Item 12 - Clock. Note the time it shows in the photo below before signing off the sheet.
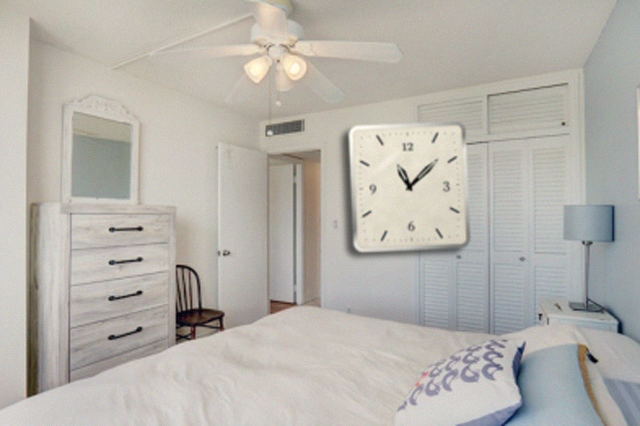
11:08
